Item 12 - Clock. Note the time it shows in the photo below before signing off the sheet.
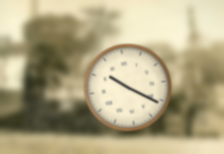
10:21
